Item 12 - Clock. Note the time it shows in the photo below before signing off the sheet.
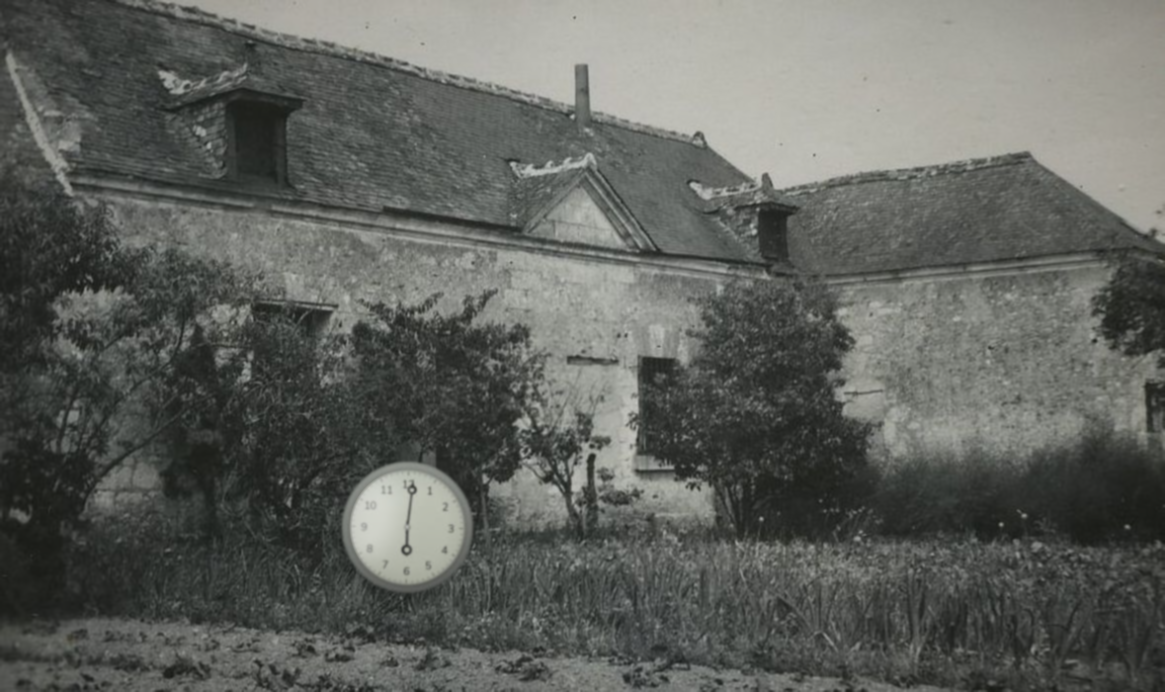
6:01
